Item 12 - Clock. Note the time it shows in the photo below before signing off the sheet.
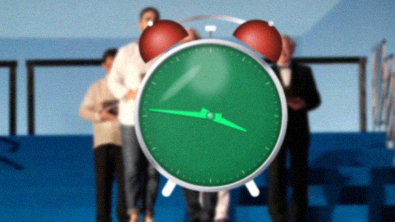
3:46
